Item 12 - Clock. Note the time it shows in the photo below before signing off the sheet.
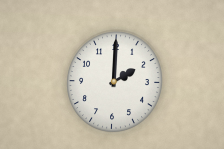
2:00
